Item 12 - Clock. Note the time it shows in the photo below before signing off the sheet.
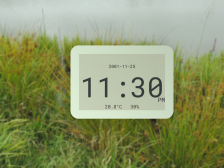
11:30
